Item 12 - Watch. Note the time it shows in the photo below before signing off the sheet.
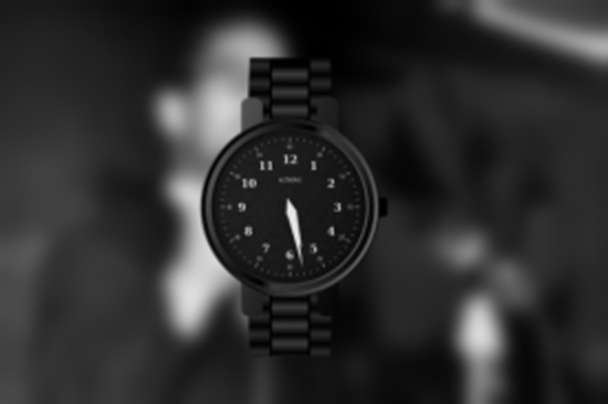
5:28
